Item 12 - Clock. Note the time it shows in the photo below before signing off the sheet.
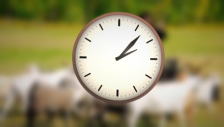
2:07
